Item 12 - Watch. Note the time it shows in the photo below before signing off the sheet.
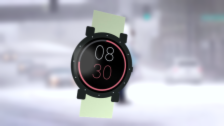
8:30
